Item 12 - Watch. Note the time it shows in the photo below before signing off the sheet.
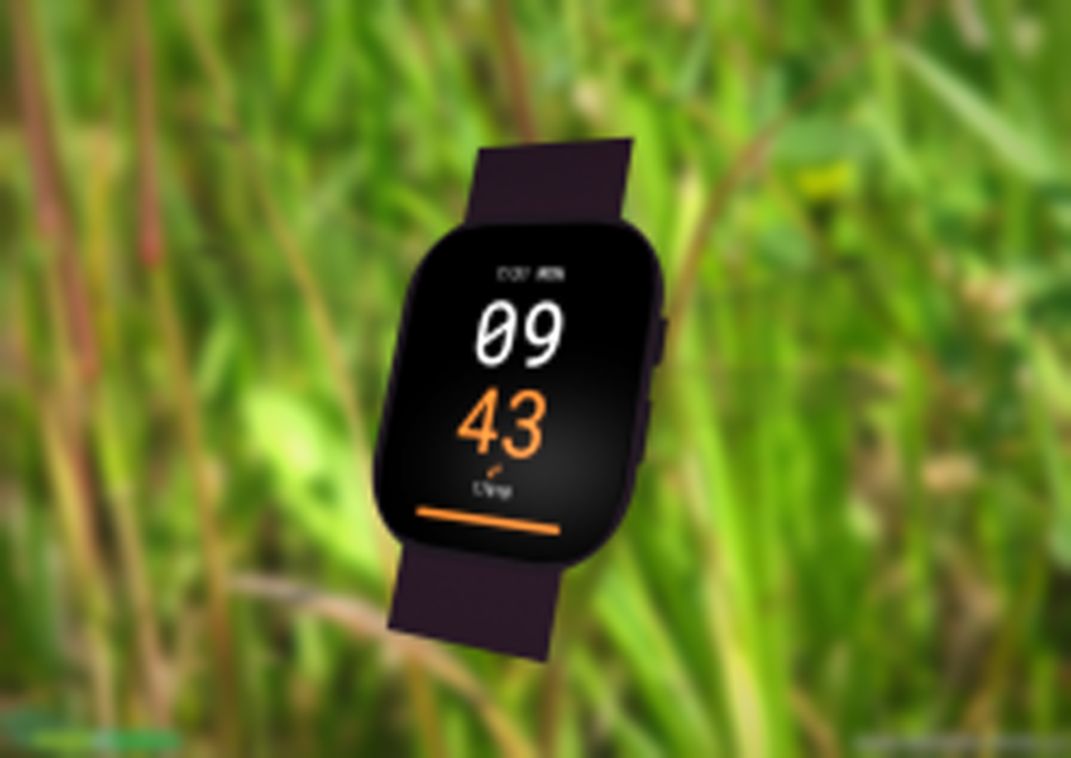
9:43
